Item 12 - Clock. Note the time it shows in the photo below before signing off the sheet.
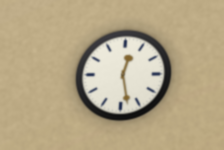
12:28
